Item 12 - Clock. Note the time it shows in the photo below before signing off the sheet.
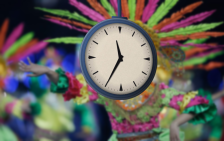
11:35
